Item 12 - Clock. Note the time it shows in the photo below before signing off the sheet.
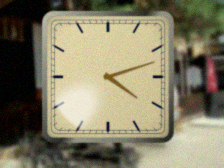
4:12
